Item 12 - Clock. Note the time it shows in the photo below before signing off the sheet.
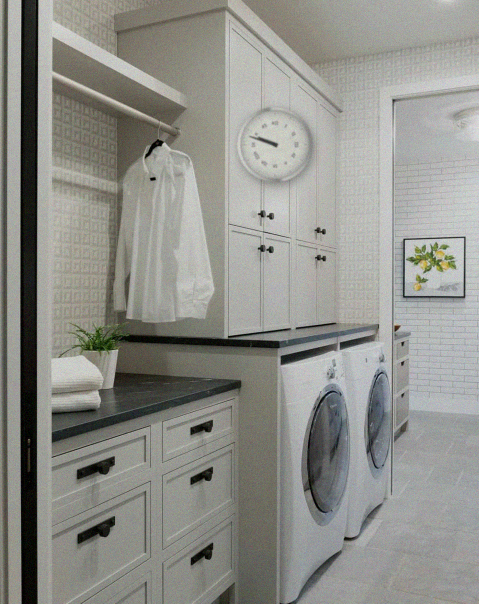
9:48
